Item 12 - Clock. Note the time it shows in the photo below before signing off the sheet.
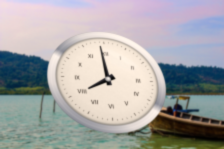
7:59
